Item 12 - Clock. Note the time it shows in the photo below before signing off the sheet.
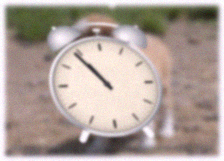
10:54
